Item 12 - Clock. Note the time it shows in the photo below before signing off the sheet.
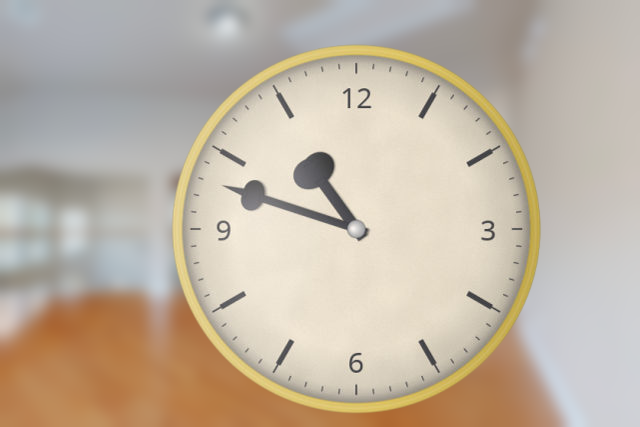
10:48
